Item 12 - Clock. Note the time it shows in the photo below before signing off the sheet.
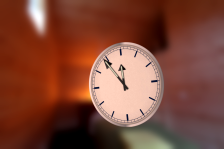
11:54
